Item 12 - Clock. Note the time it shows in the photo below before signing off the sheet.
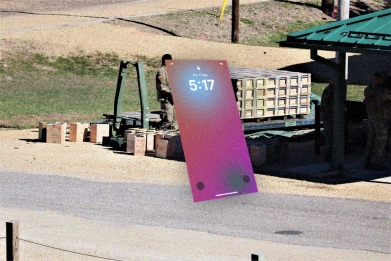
5:17
